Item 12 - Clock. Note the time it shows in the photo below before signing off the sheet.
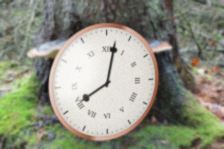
8:02
